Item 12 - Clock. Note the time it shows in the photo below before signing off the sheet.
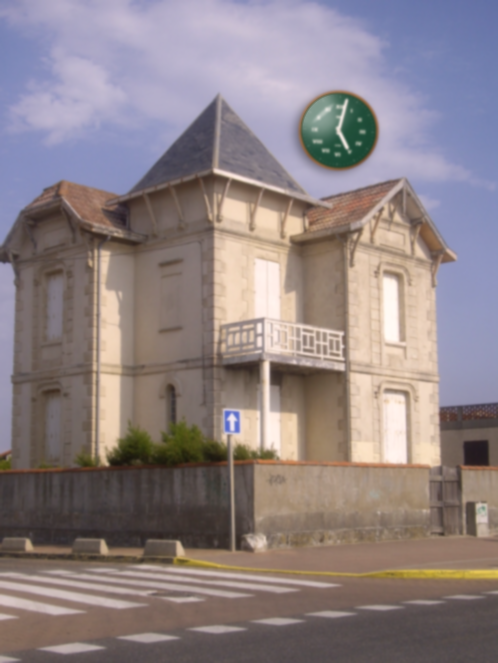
5:02
